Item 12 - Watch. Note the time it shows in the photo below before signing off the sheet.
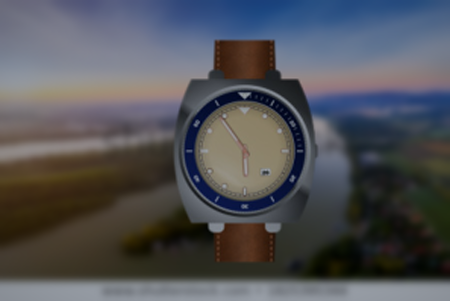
5:54
